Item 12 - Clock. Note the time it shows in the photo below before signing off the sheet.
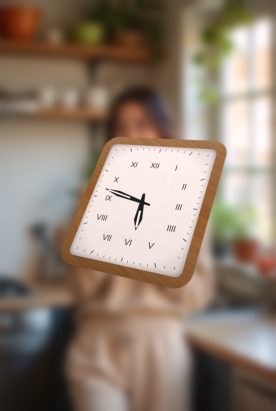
5:47
